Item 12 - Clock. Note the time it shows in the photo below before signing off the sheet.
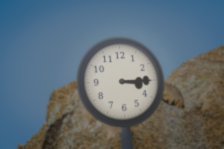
3:15
